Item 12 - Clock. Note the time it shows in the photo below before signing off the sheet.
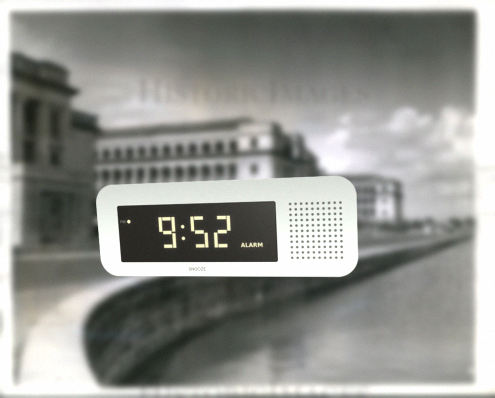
9:52
